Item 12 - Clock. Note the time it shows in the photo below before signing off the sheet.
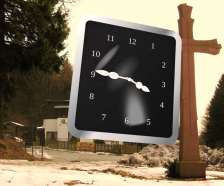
3:46
